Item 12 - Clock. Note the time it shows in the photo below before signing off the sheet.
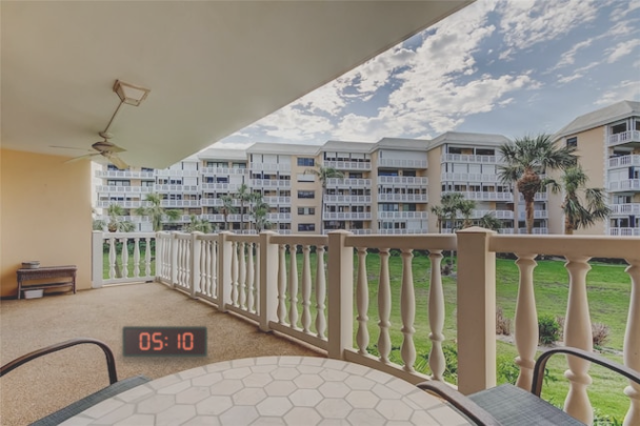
5:10
